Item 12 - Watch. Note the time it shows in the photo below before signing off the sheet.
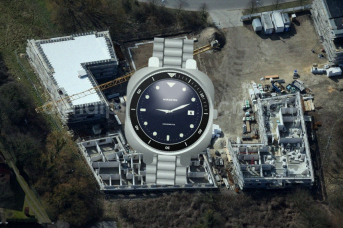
9:11
